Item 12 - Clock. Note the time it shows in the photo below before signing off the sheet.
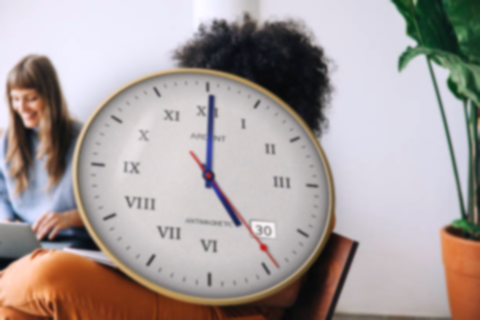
5:00:24
